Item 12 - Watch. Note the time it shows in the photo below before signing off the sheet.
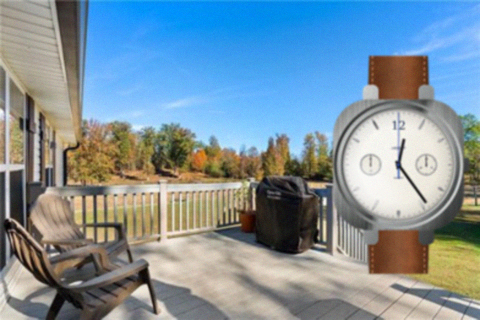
12:24
